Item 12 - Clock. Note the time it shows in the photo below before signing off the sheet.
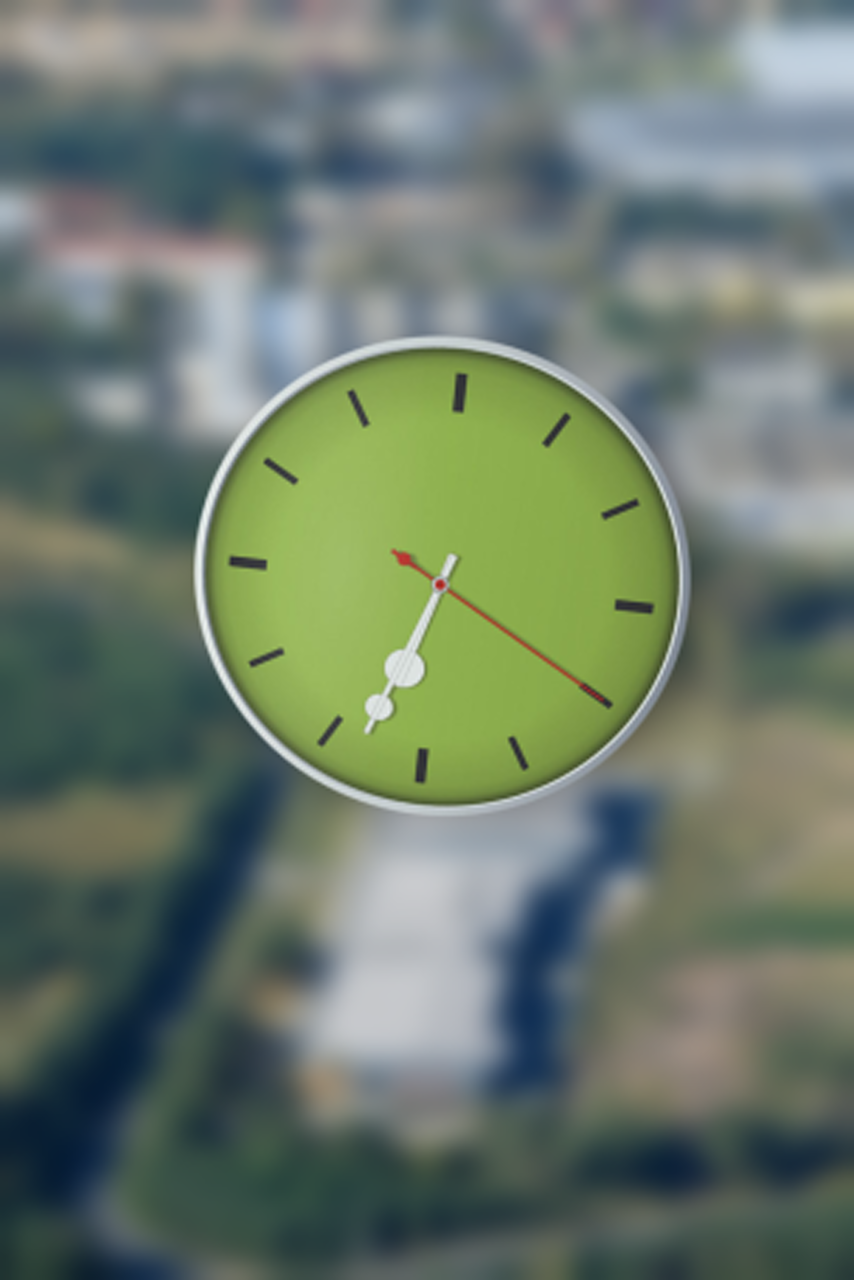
6:33:20
